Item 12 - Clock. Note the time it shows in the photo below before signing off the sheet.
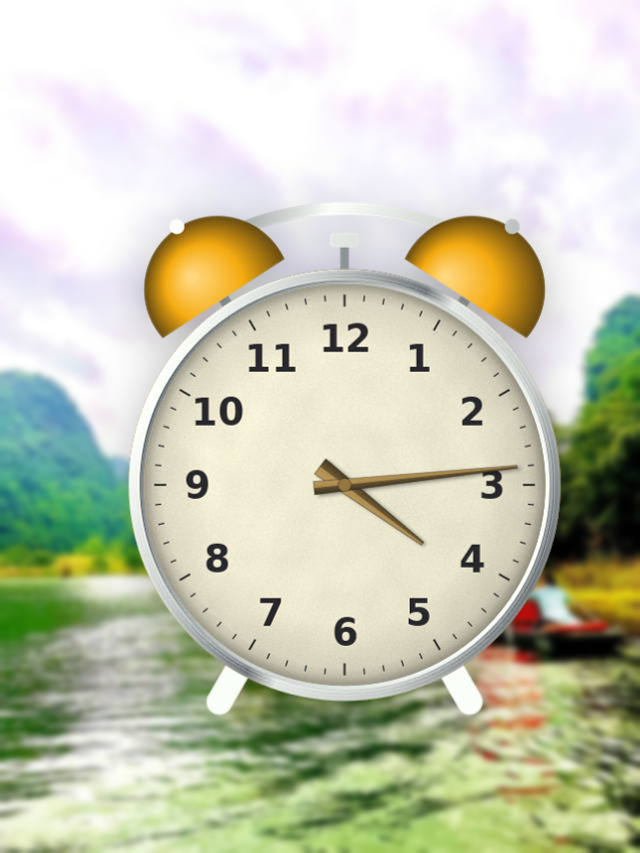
4:14
